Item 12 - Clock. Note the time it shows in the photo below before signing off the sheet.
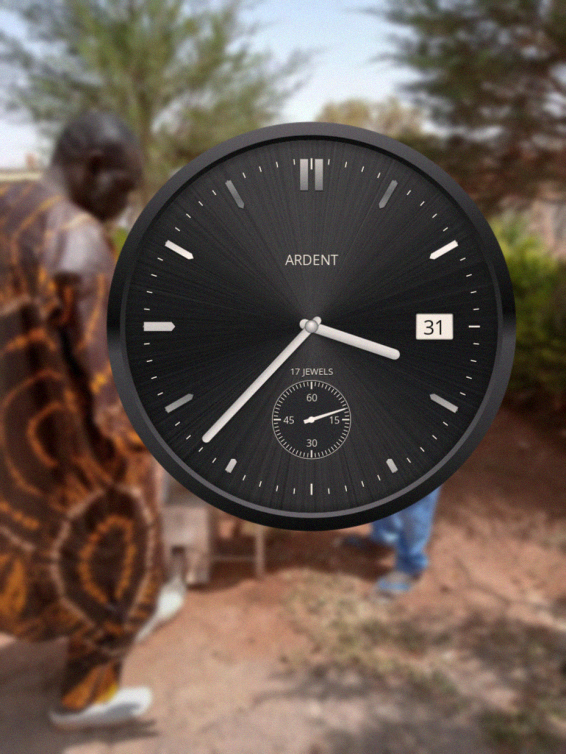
3:37:12
